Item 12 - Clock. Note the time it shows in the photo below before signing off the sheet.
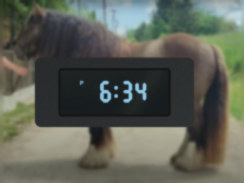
6:34
